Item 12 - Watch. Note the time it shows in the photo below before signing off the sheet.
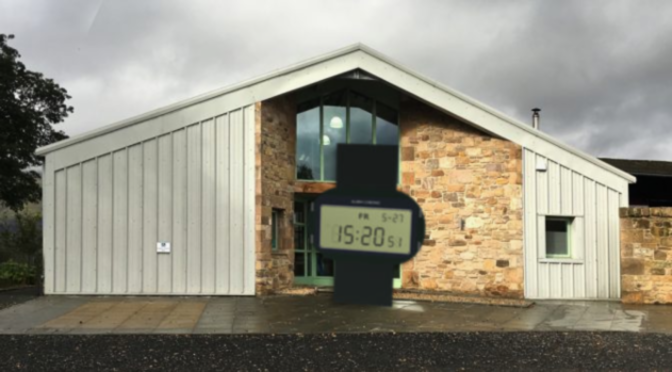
15:20
